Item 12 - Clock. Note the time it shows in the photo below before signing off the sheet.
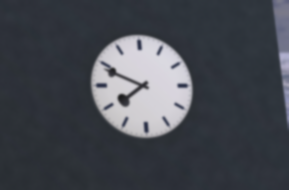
7:49
